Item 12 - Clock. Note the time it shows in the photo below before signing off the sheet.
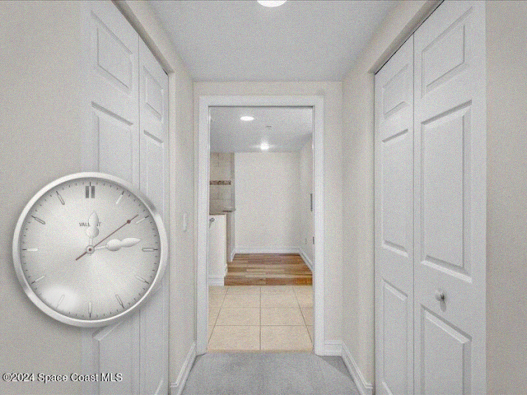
12:13:09
